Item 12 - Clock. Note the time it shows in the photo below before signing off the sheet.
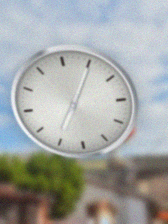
7:05
